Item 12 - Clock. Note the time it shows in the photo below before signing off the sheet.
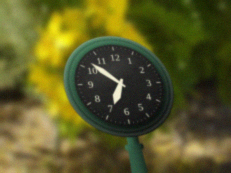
6:52
